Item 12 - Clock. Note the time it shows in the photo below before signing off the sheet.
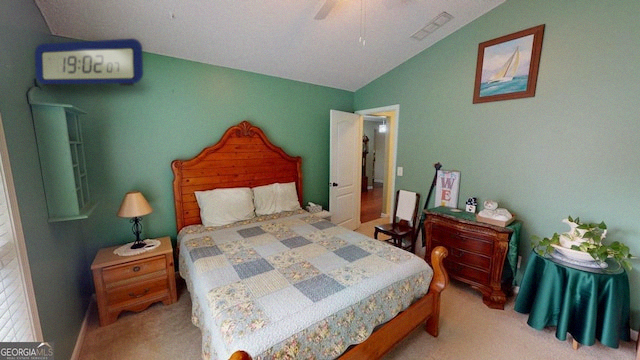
19:02:07
